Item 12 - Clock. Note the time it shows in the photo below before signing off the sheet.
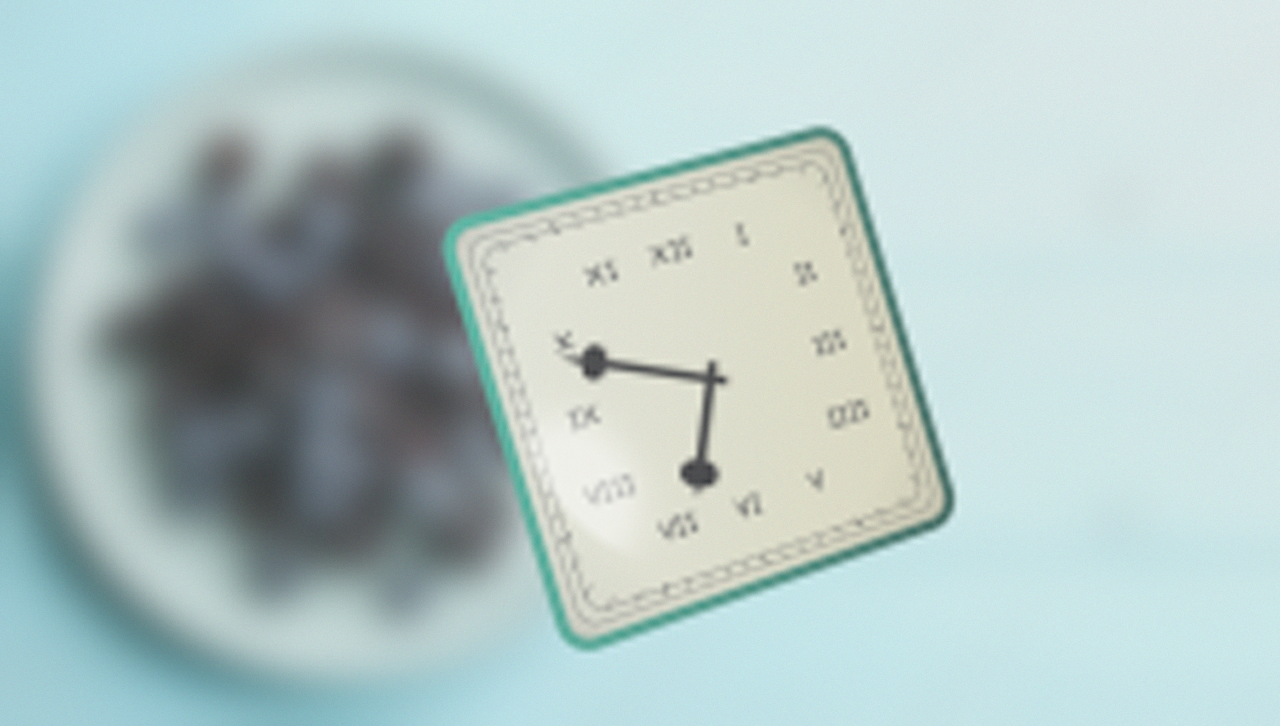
6:49
